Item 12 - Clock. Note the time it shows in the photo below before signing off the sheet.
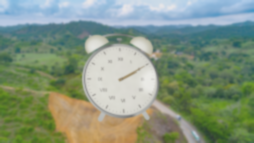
2:10
